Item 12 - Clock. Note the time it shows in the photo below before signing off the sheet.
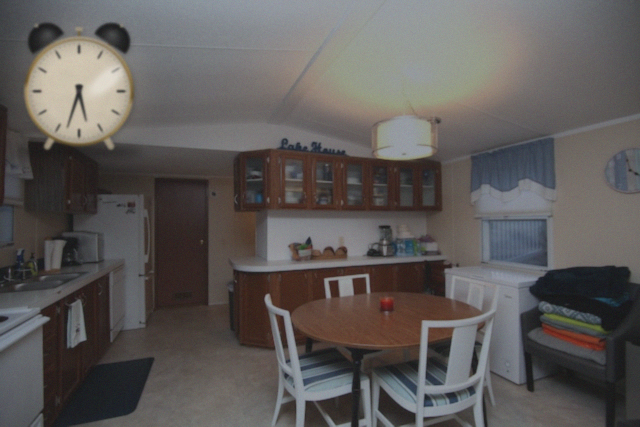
5:33
